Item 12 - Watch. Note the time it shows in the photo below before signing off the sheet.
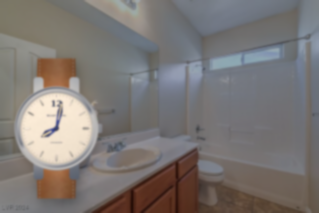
8:02
